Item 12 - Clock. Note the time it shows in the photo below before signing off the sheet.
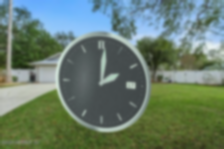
2:01
